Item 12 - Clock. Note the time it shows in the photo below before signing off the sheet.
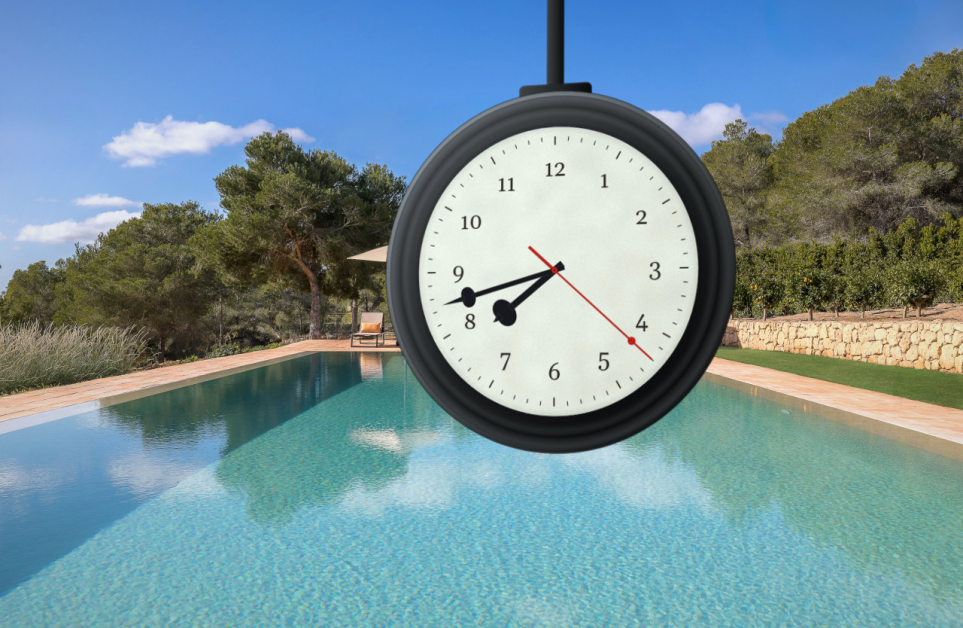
7:42:22
